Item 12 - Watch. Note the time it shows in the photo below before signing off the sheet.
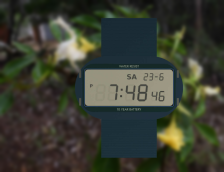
7:48:46
